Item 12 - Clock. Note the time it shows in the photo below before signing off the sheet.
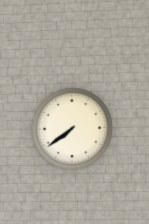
7:39
